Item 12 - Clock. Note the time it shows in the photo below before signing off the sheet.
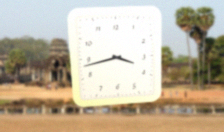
3:43
